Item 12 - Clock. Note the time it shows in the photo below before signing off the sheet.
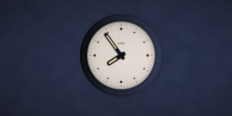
7:54
